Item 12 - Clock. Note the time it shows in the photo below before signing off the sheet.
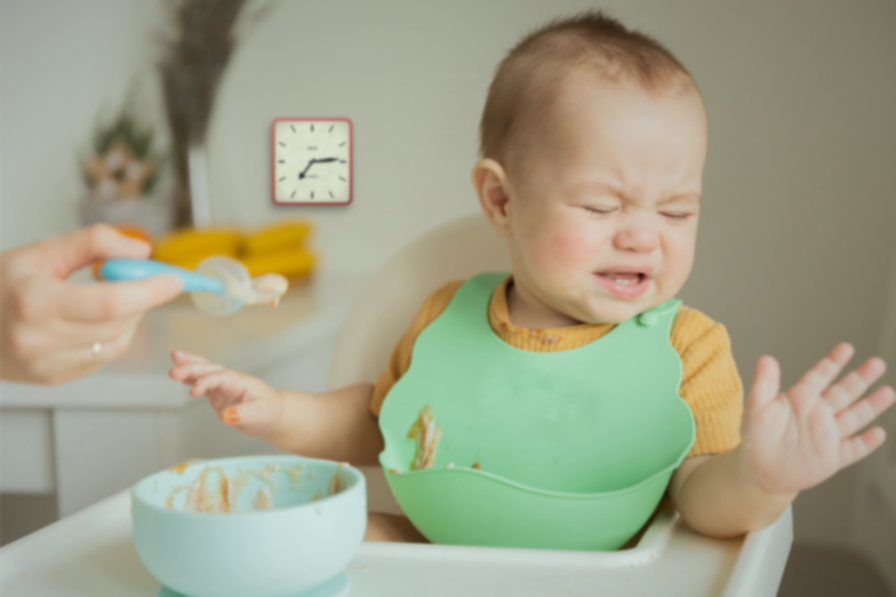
7:14
